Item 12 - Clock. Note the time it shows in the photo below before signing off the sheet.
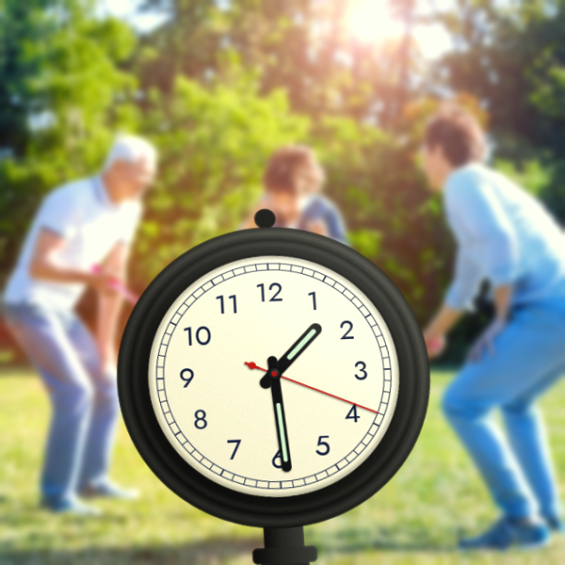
1:29:19
